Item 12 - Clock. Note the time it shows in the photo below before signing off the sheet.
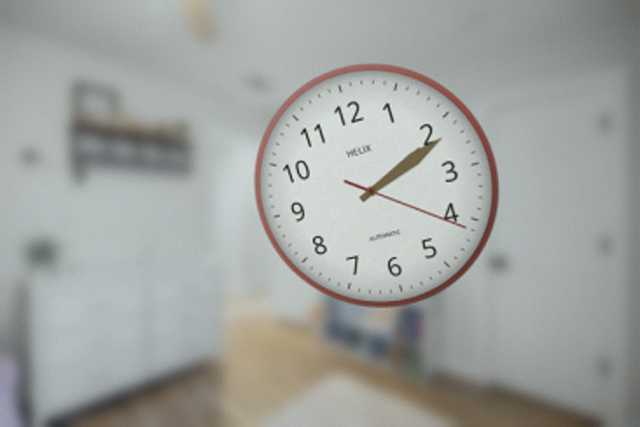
2:11:21
